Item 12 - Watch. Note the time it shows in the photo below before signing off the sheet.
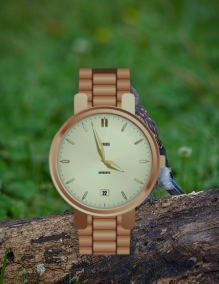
3:57
